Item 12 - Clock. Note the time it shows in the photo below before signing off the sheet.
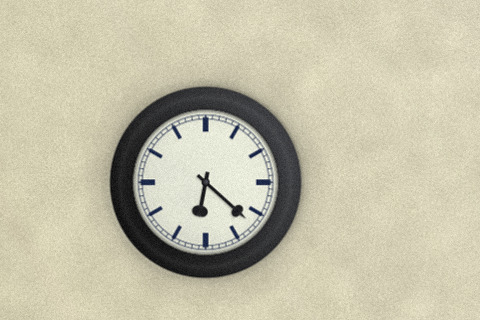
6:22
